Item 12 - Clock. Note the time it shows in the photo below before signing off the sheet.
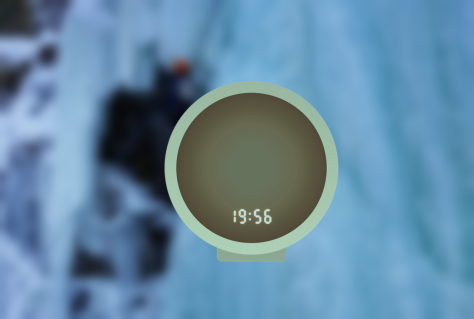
19:56
